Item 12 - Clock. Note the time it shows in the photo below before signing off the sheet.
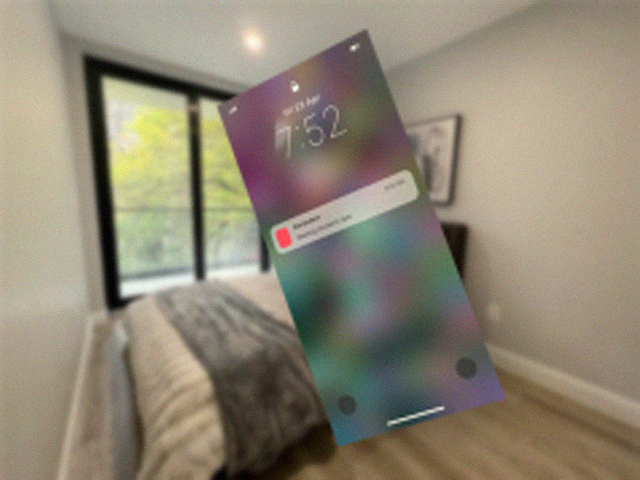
7:52
